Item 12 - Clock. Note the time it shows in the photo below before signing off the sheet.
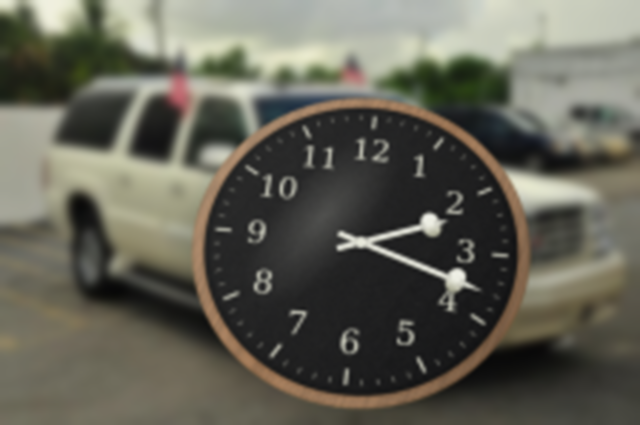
2:18
